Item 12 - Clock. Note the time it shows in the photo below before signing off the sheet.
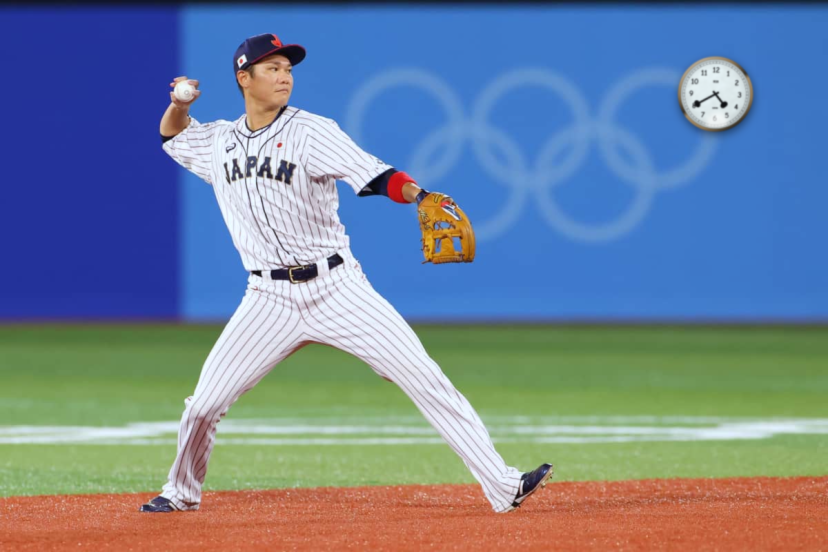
4:40
